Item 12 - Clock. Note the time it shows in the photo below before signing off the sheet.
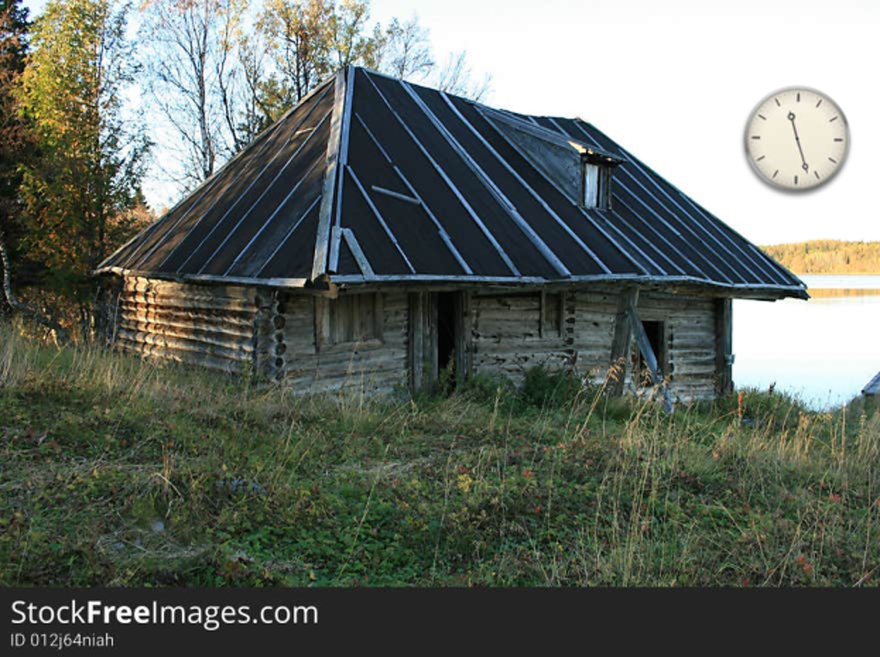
11:27
